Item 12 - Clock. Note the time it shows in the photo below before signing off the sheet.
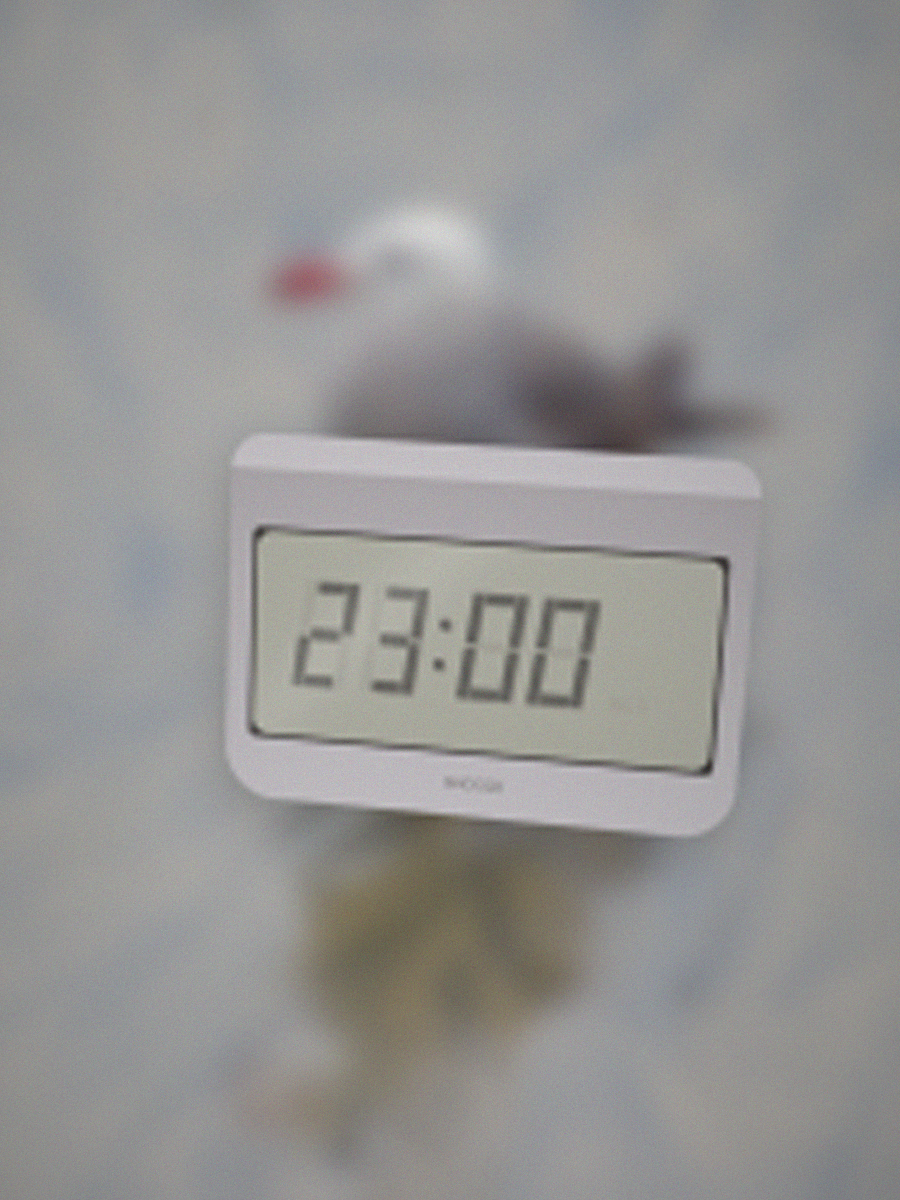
23:00
